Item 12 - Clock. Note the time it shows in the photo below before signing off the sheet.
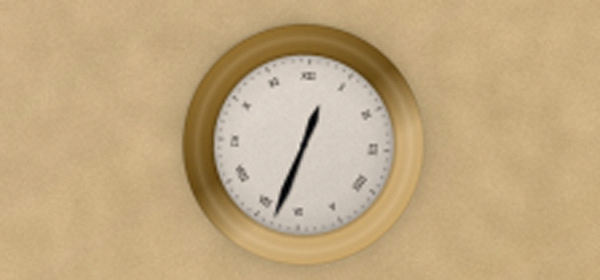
12:33
